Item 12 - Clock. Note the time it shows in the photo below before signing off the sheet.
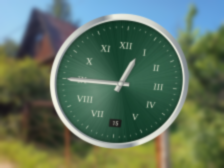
12:45
